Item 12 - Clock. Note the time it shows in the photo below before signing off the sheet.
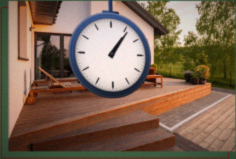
1:06
